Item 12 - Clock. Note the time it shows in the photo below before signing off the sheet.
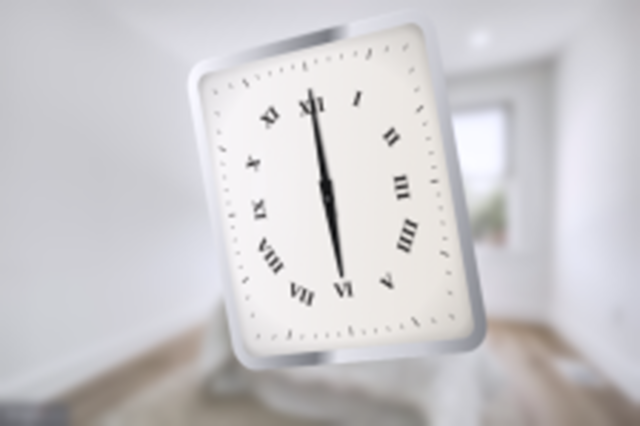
6:00
